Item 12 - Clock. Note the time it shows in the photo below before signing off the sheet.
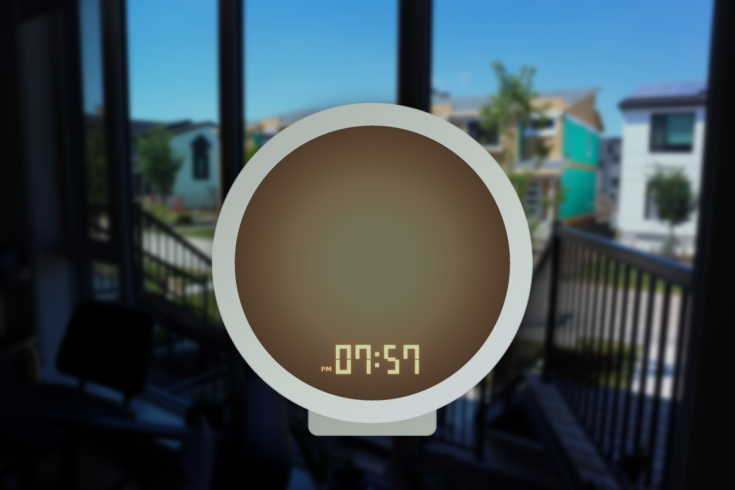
7:57
